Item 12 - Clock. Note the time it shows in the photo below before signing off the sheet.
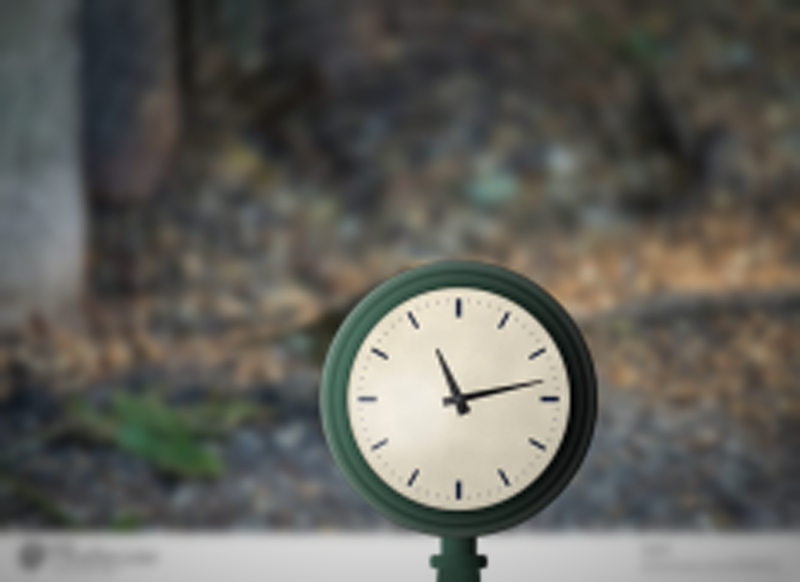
11:13
